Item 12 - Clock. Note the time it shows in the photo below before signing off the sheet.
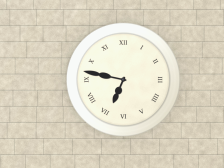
6:47
